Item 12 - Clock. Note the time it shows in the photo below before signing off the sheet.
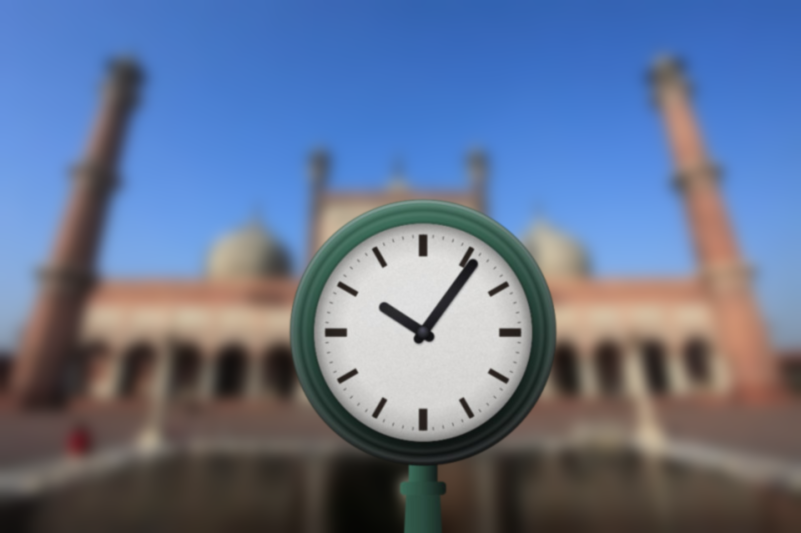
10:06
